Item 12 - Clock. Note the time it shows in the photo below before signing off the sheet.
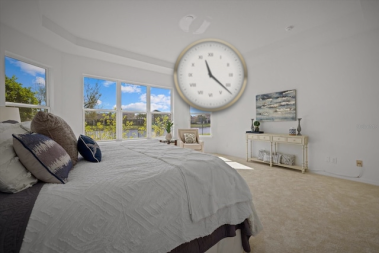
11:22
